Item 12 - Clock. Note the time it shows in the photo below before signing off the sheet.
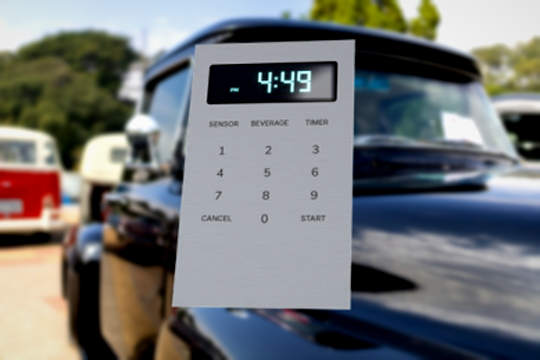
4:49
